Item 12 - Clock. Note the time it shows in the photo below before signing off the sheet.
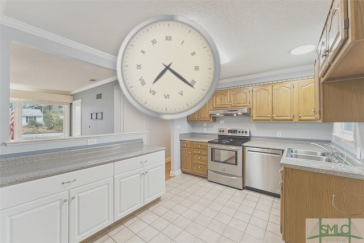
7:21
